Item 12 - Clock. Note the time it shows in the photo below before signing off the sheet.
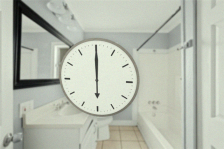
6:00
